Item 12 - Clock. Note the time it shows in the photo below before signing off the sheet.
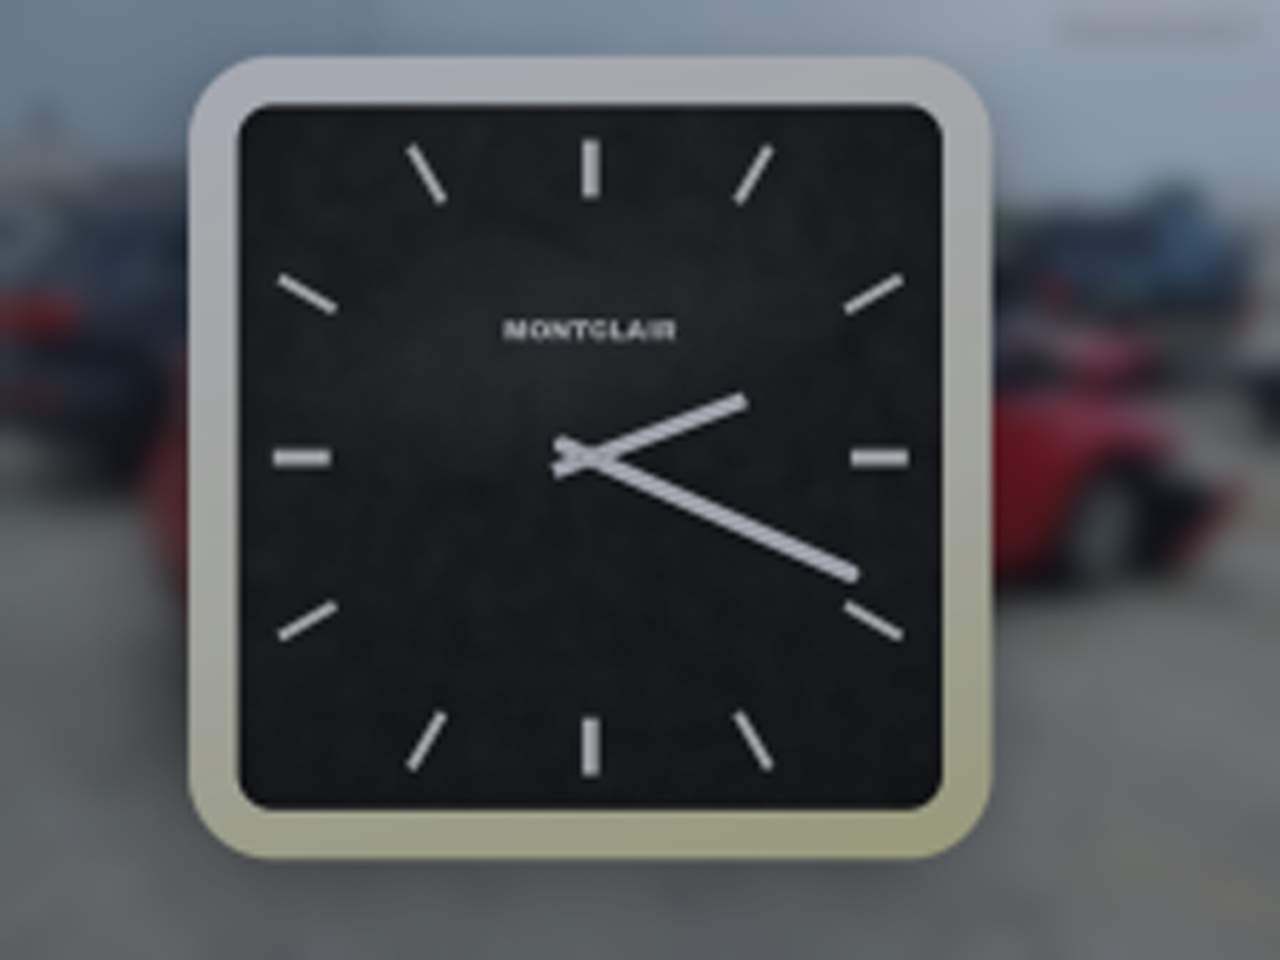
2:19
